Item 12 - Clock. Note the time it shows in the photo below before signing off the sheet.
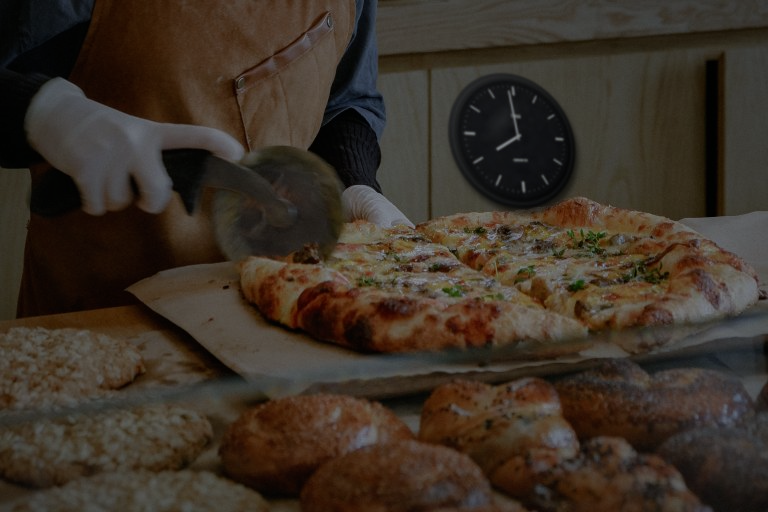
7:59
